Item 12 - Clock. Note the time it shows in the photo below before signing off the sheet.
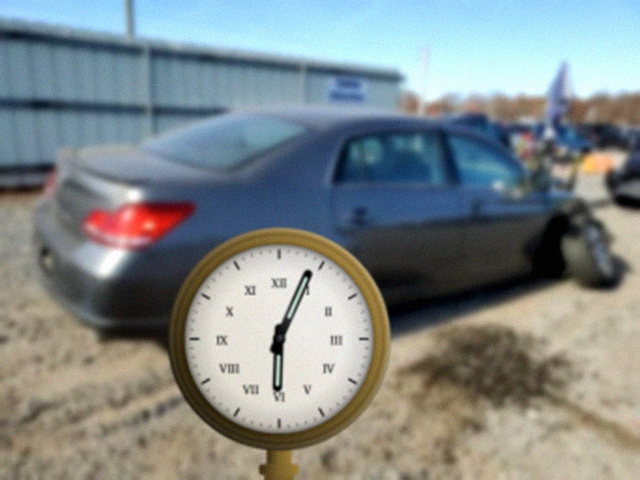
6:04
